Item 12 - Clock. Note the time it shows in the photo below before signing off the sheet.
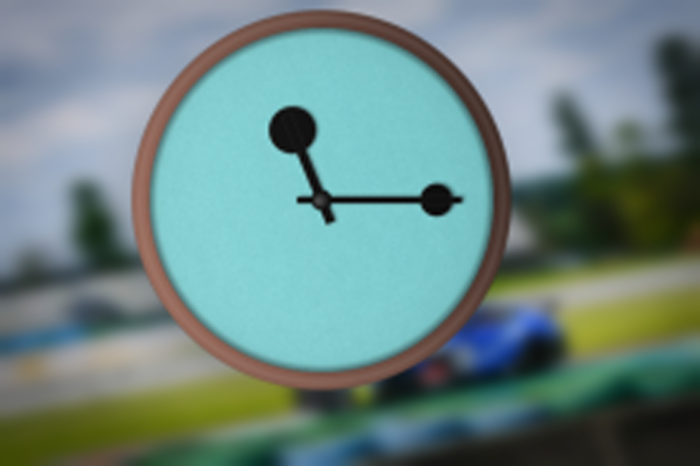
11:15
